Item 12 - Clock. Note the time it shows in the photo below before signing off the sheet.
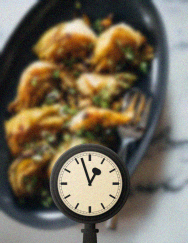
12:57
